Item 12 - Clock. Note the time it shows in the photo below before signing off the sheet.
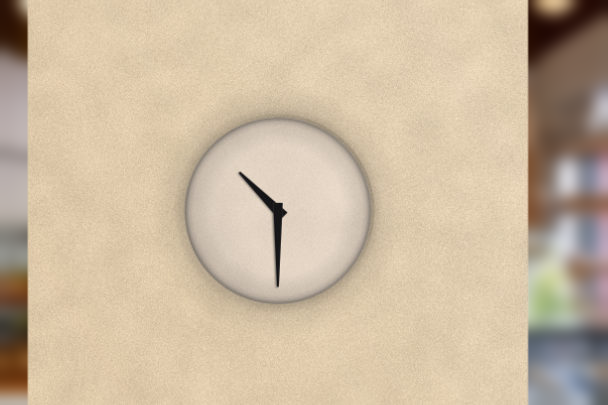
10:30
